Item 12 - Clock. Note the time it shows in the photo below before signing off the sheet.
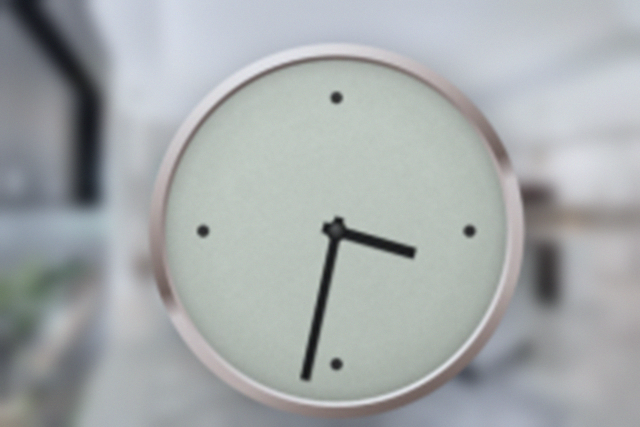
3:32
